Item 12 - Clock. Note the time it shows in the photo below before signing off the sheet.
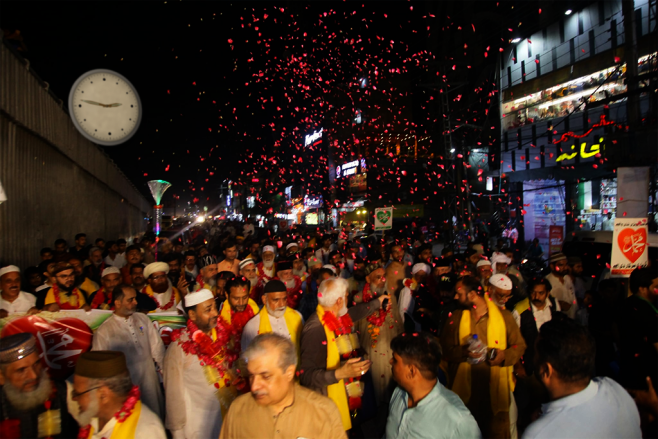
2:47
